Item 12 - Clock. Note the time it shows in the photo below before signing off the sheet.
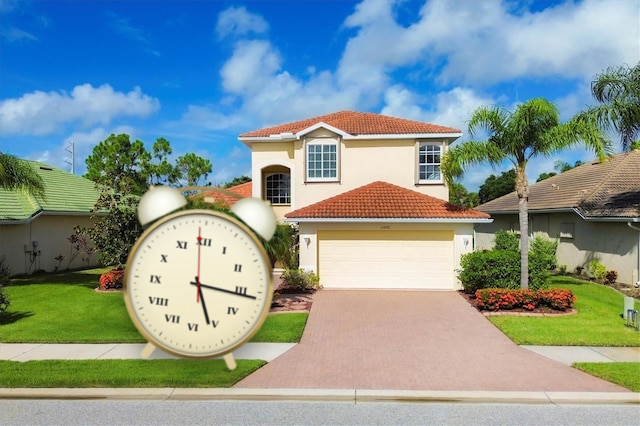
5:15:59
